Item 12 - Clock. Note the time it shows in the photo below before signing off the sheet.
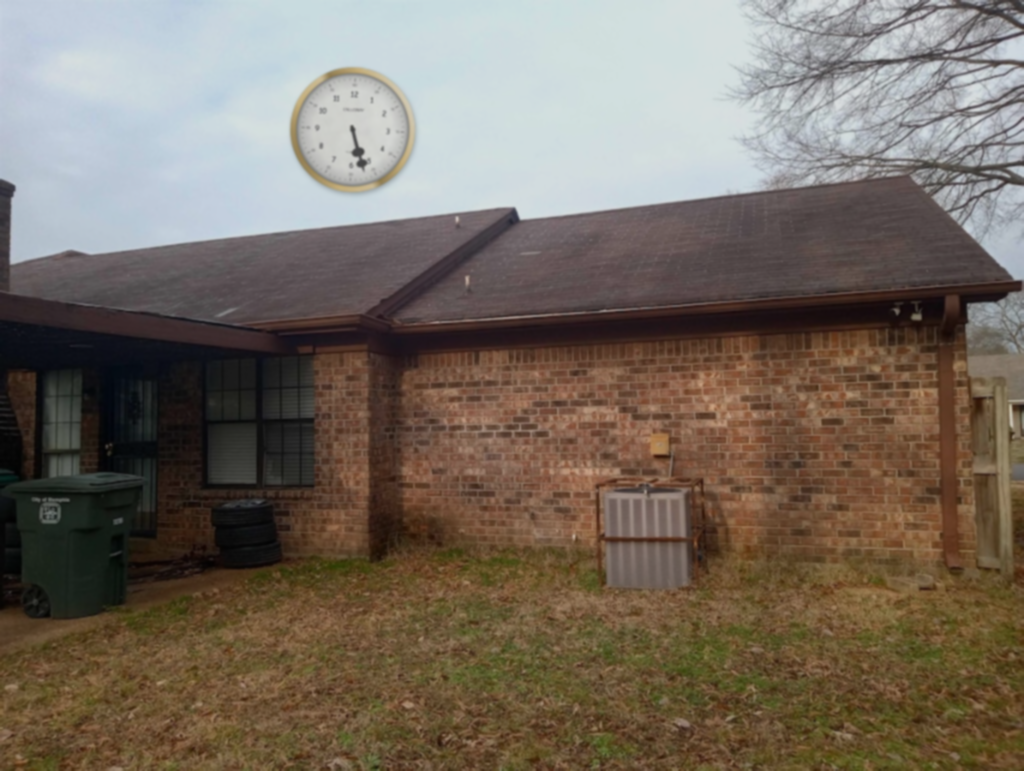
5:27
